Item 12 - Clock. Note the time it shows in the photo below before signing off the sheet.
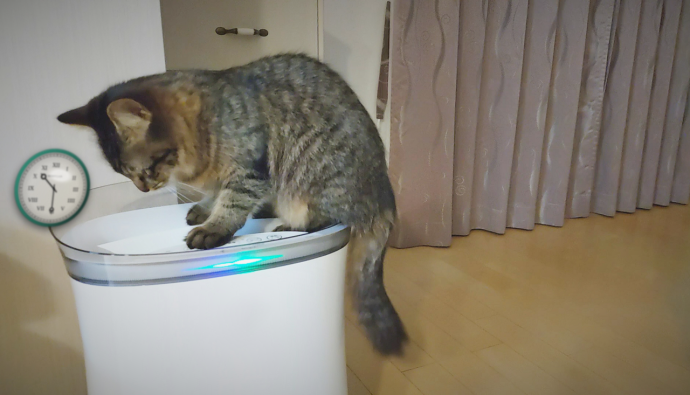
10:30
